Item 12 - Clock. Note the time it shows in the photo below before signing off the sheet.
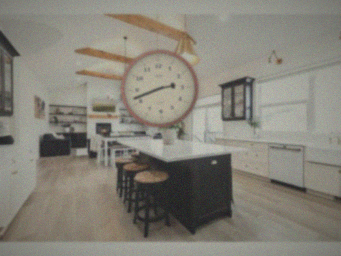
2:42
